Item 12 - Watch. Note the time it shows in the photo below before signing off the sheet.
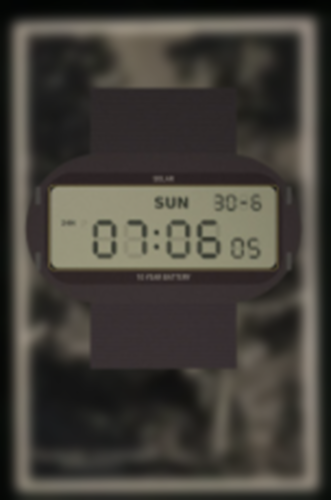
7:06:05
